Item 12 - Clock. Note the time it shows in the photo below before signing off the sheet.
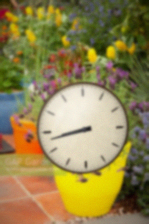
8:43
